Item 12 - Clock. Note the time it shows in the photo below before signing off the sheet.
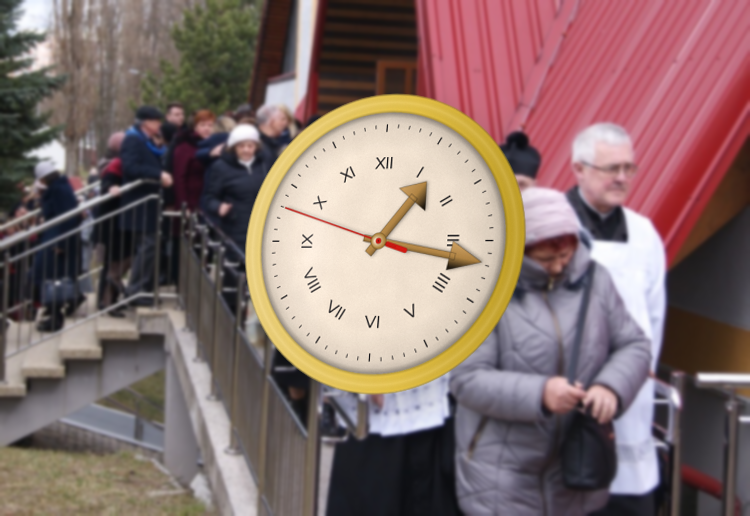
1:16:48
